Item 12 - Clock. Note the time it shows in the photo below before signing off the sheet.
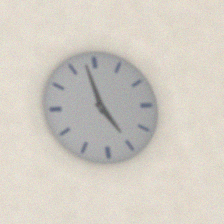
4:58
